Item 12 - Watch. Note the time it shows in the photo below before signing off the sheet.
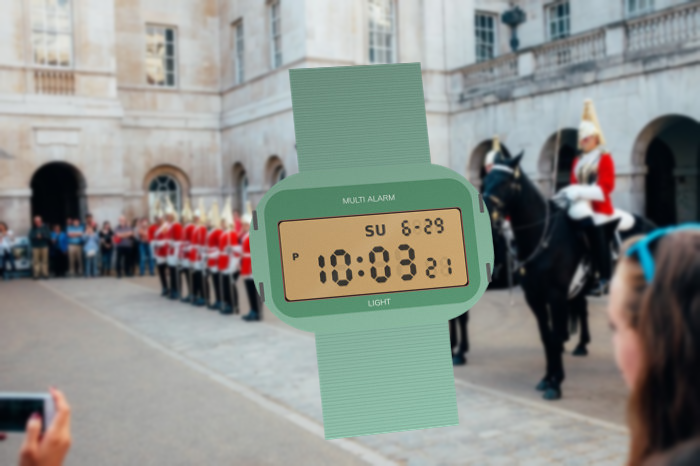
10:03:21
